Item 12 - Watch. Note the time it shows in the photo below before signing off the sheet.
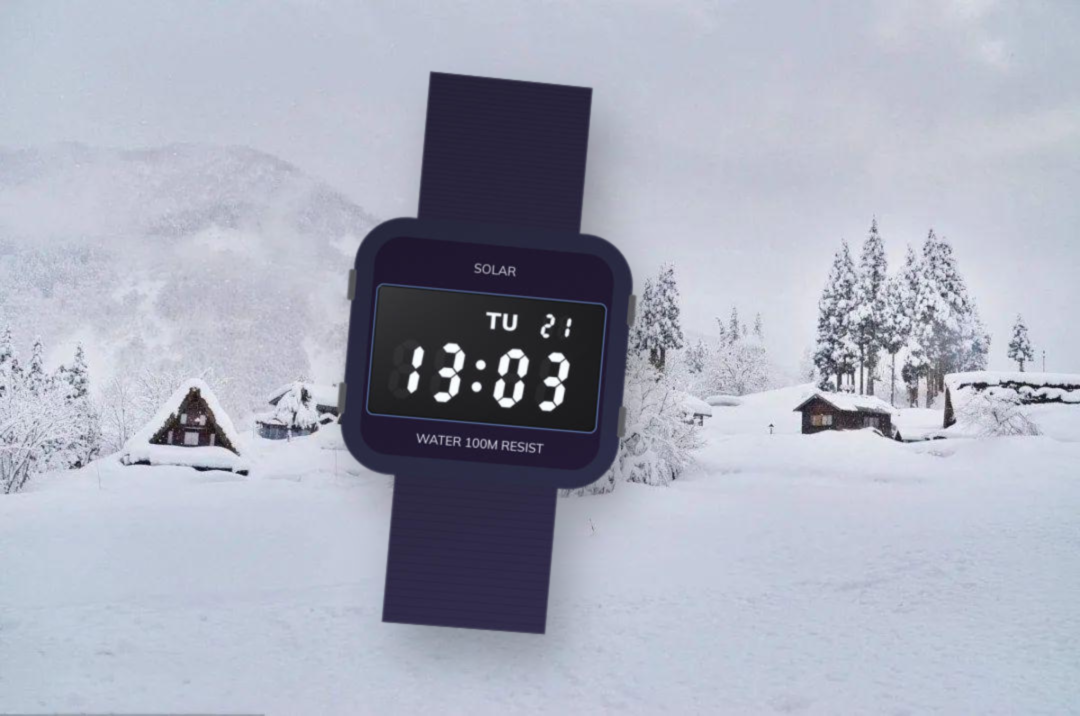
13:03
